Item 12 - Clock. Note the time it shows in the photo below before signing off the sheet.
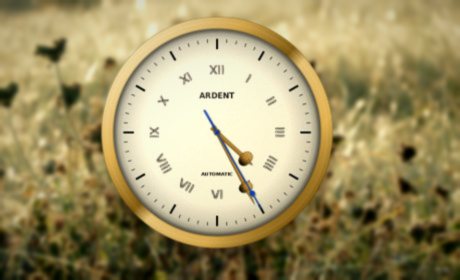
4:25:25
